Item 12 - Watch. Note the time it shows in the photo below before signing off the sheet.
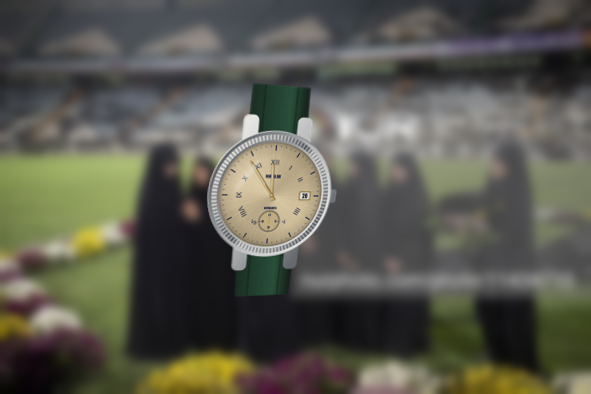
11:54
